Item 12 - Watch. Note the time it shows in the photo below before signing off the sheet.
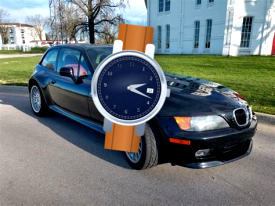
2:18
